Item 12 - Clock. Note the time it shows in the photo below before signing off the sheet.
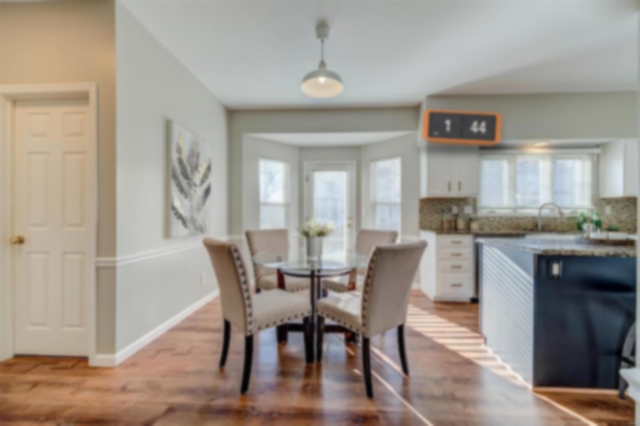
1:44
